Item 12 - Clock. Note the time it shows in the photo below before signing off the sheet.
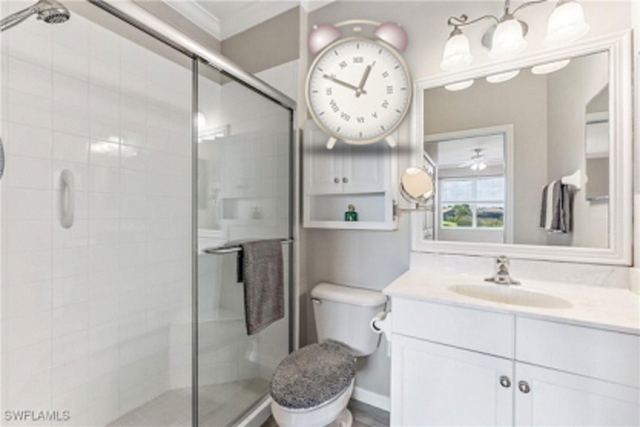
12:49
